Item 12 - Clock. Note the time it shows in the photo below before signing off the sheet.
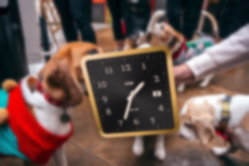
1:34
